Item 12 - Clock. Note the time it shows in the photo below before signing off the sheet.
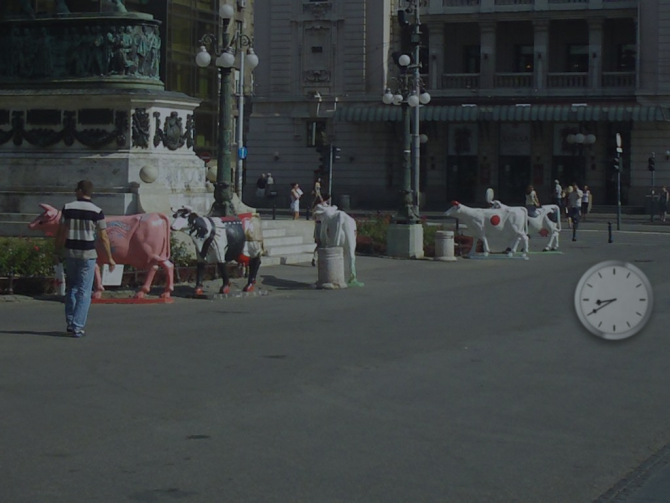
8:40
